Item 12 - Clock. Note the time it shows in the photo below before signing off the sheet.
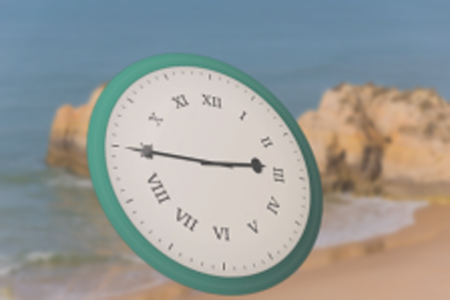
2:45
